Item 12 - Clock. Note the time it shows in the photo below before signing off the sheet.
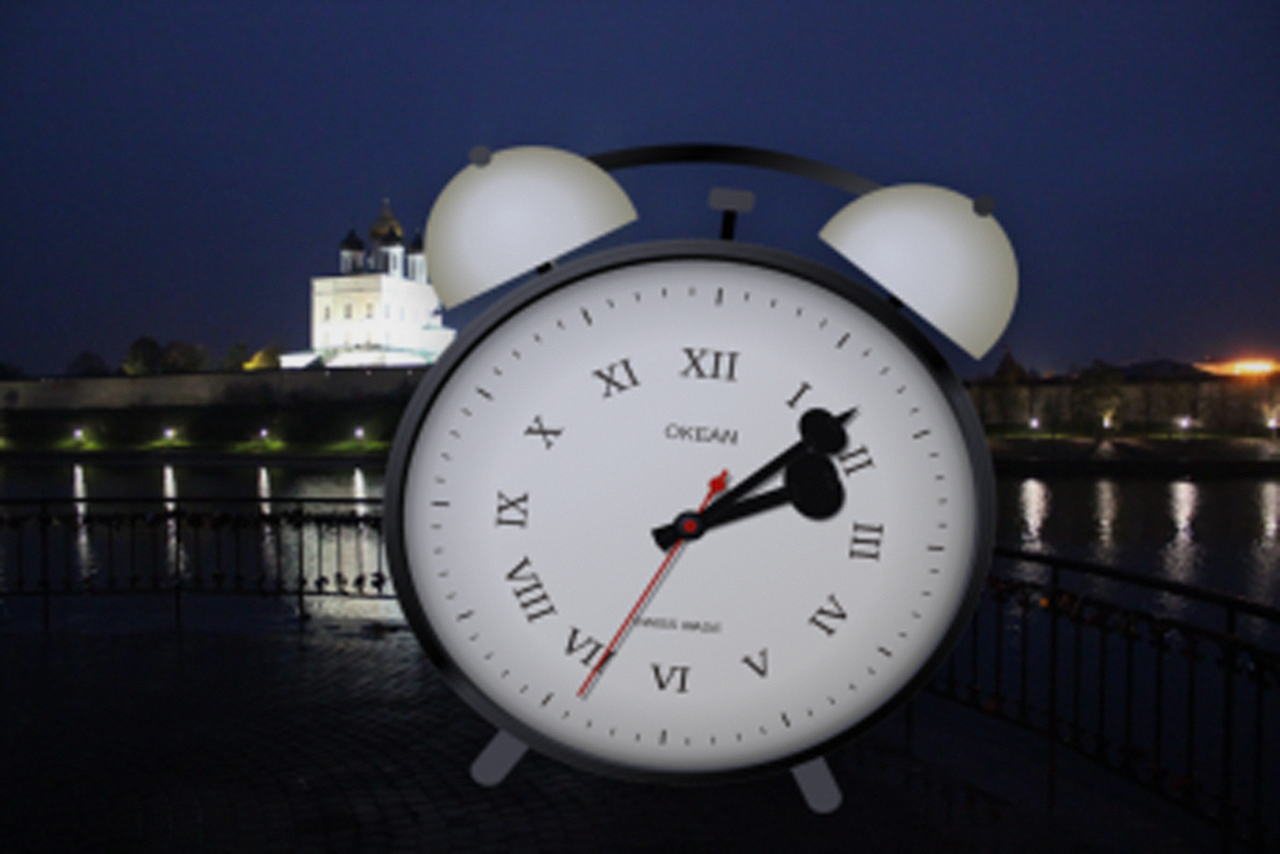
2:07:34
